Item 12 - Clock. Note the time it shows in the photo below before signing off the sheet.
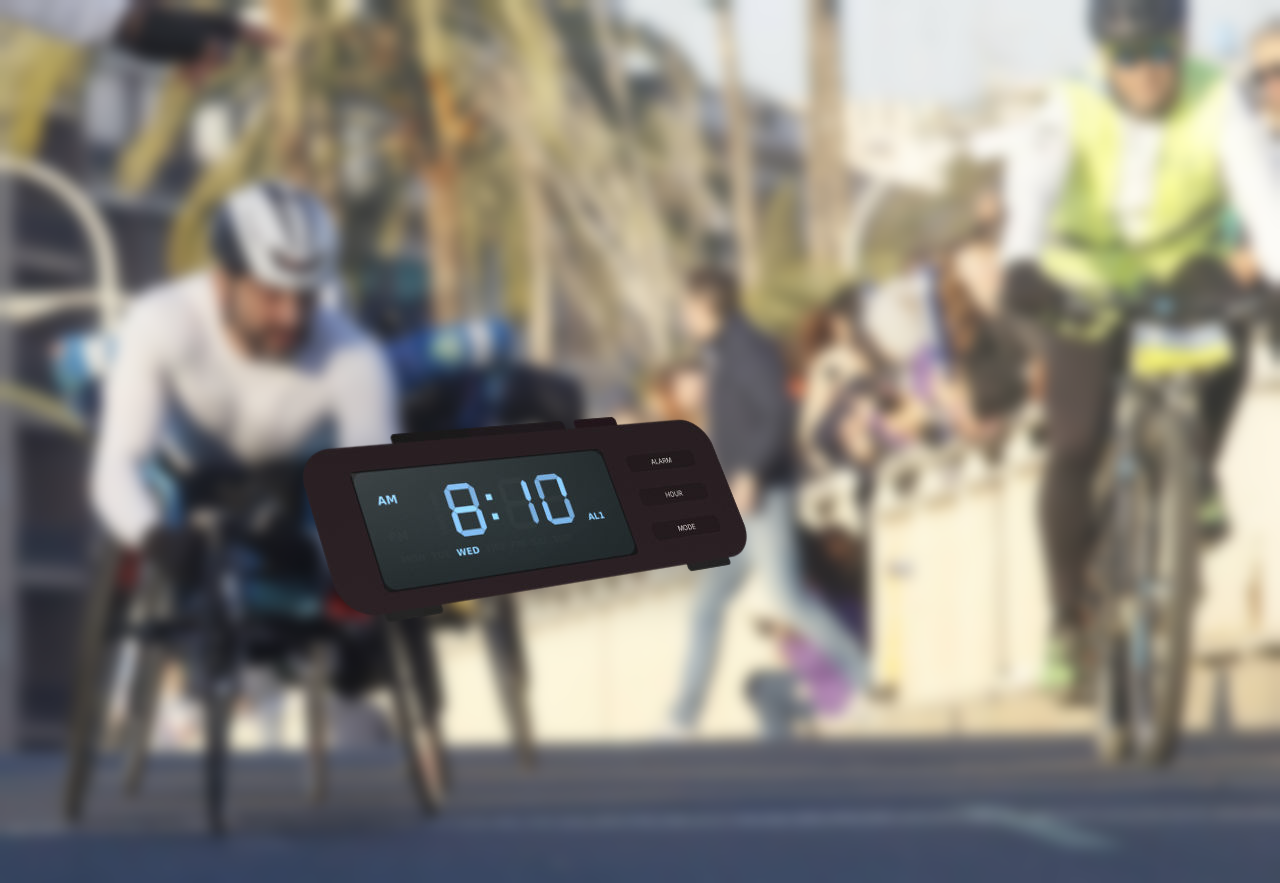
8:10
